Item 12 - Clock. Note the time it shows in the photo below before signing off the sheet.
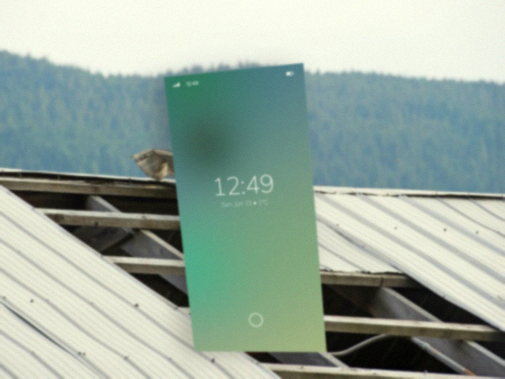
12:49
